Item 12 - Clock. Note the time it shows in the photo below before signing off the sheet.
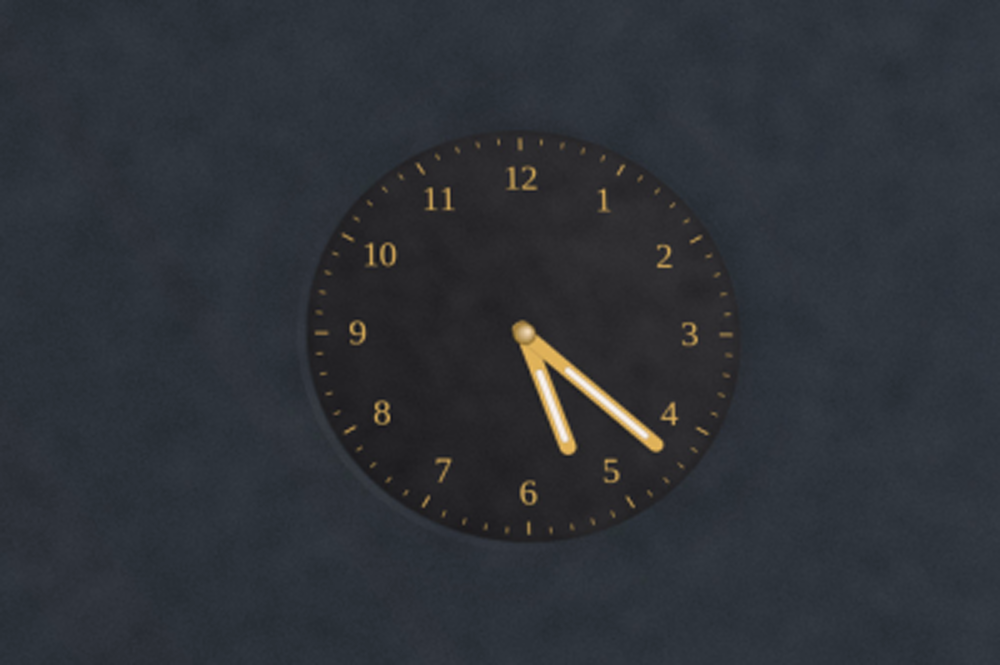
5:22
